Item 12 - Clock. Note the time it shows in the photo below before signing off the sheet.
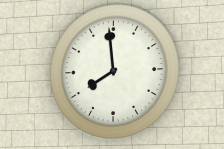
7:59
